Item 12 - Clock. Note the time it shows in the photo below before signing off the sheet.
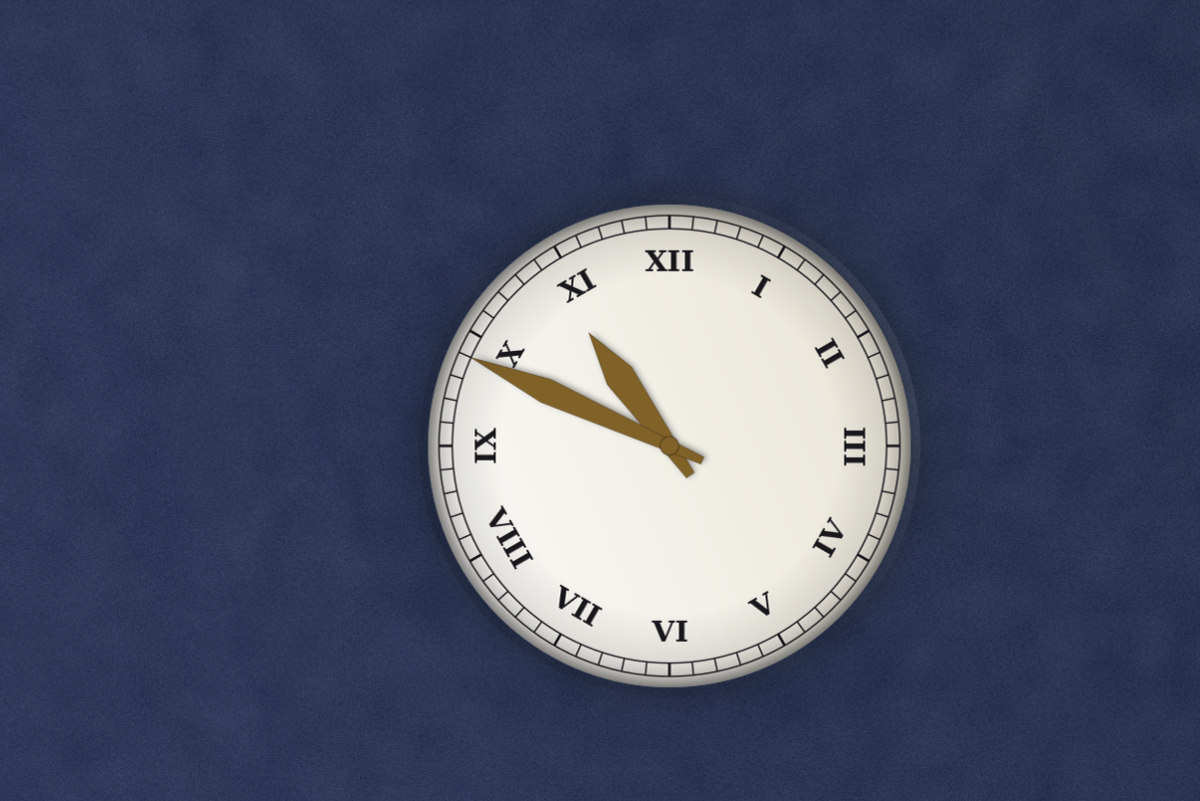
10:49
